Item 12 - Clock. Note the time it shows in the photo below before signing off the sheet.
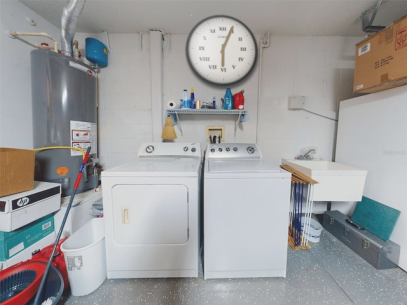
6:04
